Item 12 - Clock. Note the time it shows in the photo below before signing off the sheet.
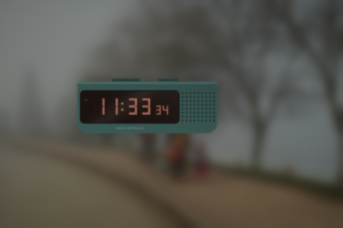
11:33:34
